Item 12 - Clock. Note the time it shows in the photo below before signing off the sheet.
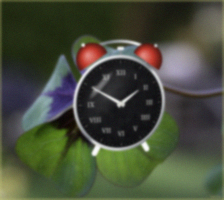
1:50
